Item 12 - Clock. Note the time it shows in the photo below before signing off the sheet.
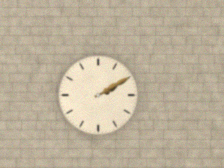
2:10
